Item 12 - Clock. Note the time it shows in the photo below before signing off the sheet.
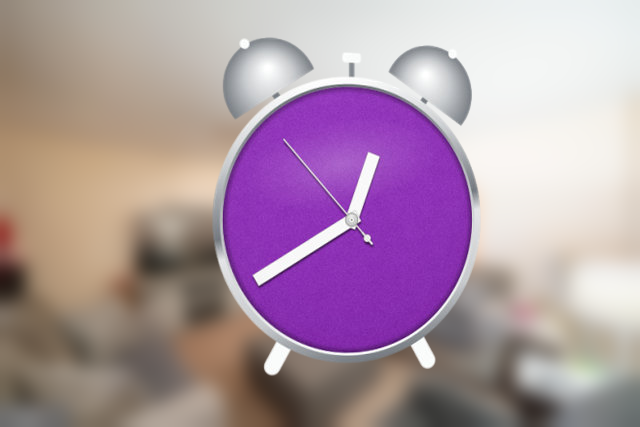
12:39:53
